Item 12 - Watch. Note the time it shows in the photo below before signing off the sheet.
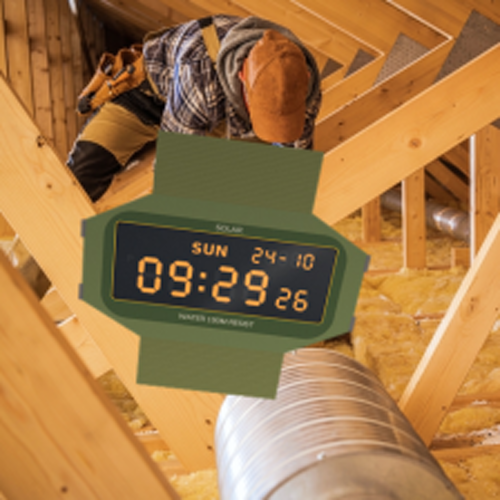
9:29:26
